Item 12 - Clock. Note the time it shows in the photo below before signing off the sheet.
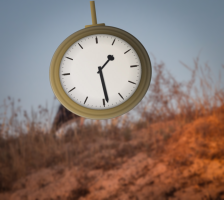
1:29
